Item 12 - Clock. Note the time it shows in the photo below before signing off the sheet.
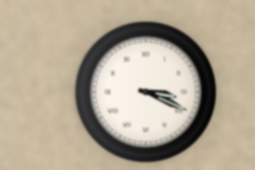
3:19
